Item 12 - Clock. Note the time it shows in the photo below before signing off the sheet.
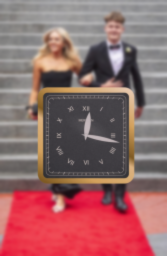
12:17
